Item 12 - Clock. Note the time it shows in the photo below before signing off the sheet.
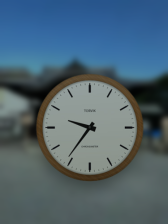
9:36
